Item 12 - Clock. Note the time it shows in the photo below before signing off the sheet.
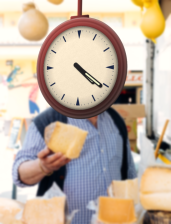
4:21
